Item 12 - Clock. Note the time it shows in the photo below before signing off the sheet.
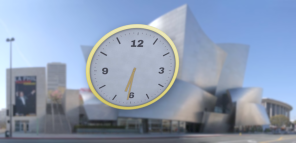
6:31
